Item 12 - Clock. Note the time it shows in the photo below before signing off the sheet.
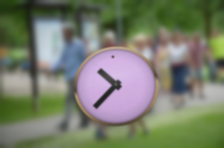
10:38
